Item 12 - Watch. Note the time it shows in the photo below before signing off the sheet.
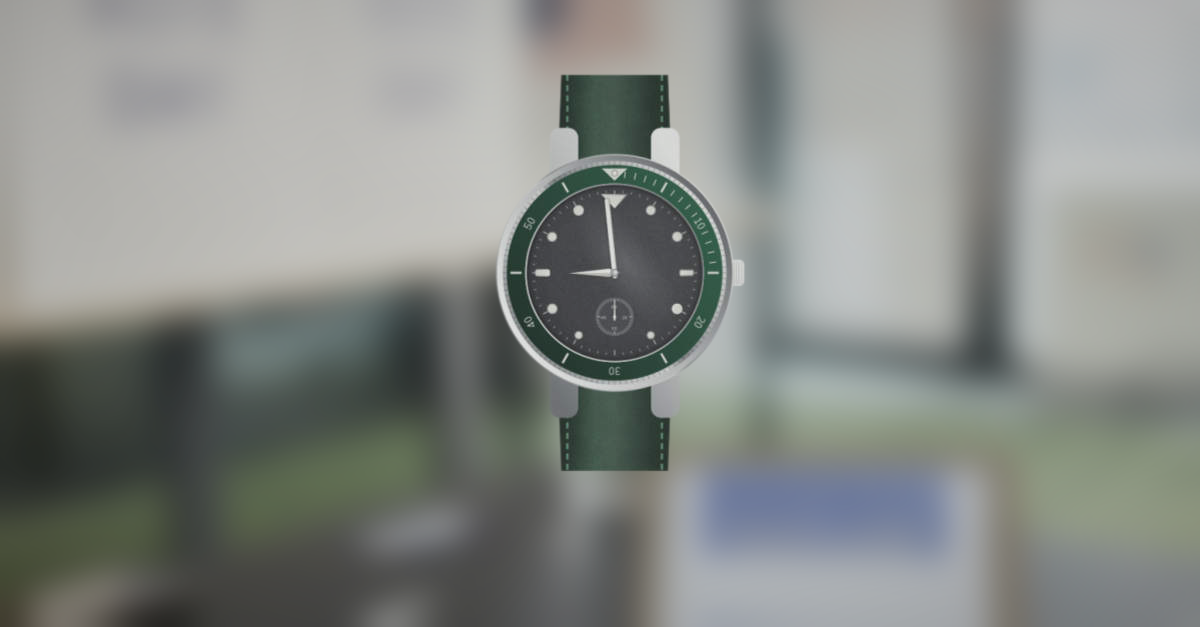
8:59
